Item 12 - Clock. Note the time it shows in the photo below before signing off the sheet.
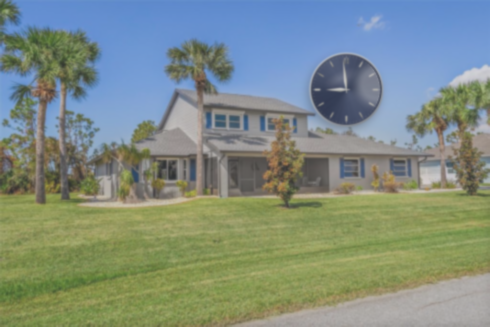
8:59
